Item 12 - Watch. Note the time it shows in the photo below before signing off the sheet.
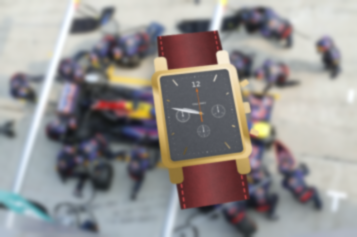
9:48
